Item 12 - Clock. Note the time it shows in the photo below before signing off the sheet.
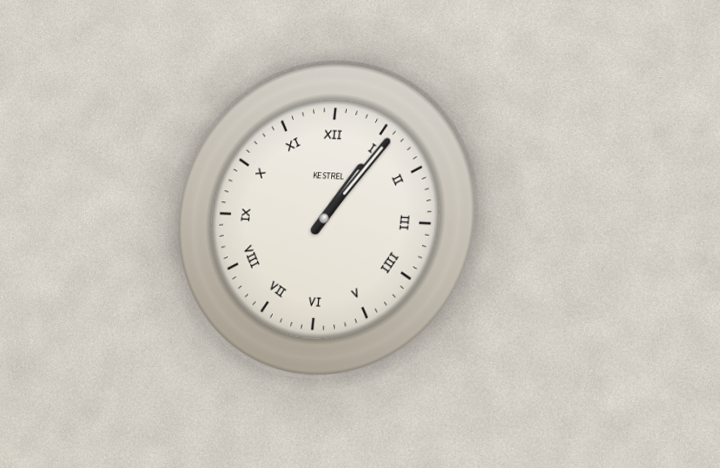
1:06
